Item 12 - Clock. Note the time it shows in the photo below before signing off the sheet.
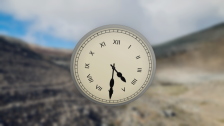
4:30
